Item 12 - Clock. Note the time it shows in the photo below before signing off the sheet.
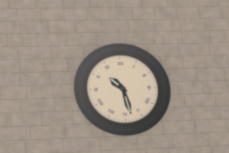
10:28
